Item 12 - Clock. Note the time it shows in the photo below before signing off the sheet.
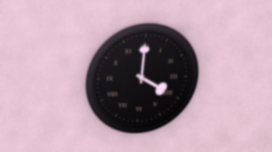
4:00
